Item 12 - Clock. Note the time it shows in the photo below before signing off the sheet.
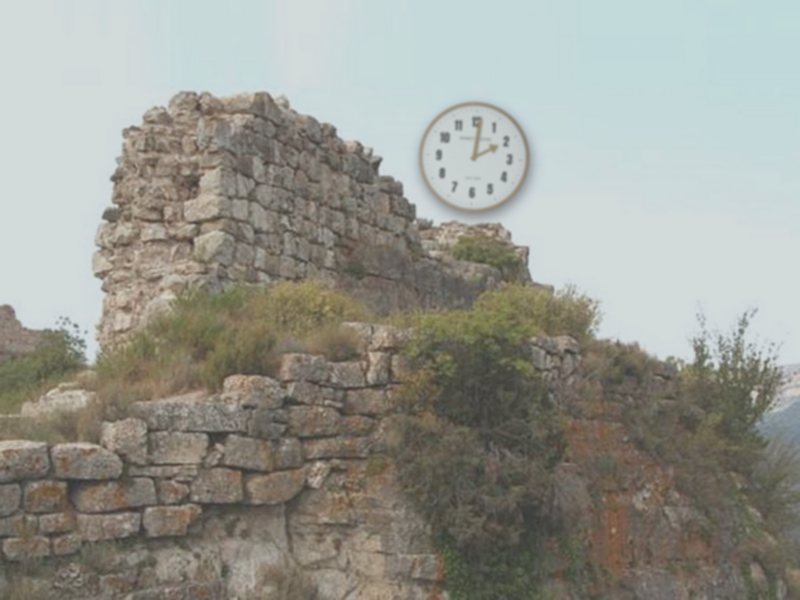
2:01
